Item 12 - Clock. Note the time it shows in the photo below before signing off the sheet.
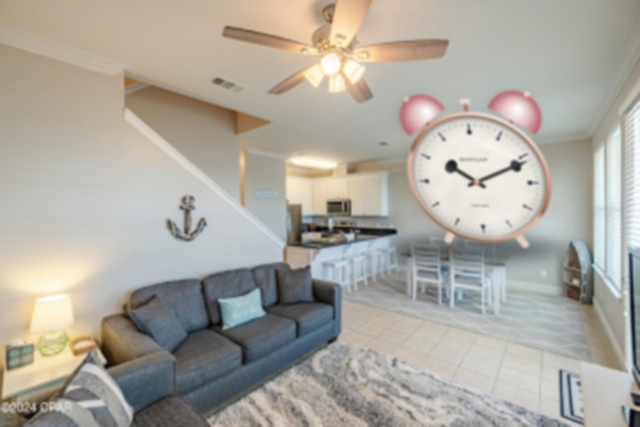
10:11
